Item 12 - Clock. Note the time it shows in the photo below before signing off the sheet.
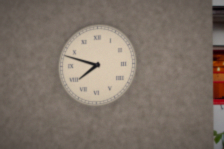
7:48
